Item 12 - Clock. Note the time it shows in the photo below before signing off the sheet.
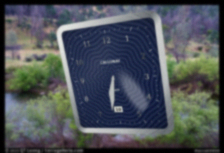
6:32
